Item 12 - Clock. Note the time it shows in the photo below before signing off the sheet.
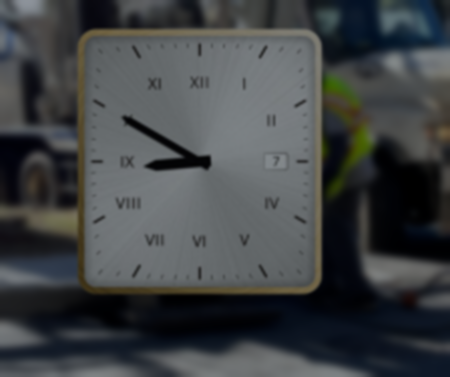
8:50
